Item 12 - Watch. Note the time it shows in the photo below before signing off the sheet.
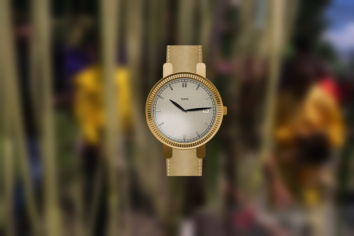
10:14
